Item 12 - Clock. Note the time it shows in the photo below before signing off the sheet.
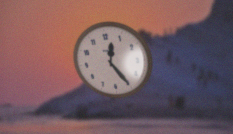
12:25
